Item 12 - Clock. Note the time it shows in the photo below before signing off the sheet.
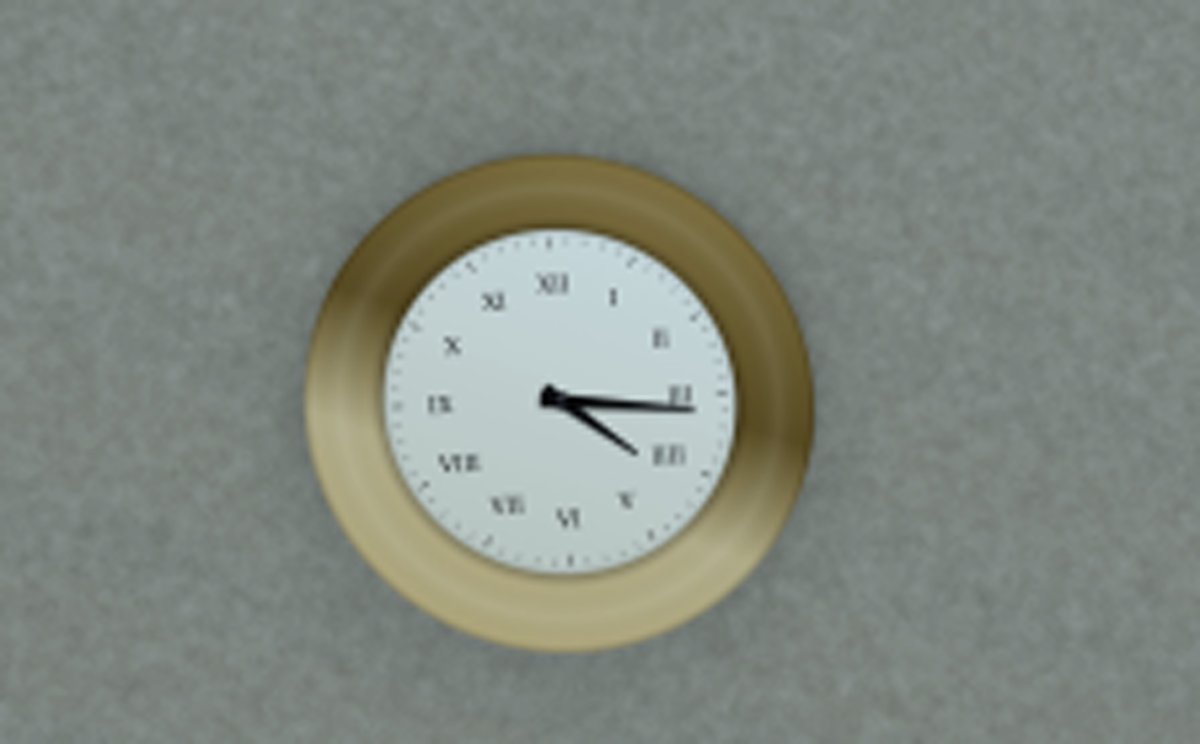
4:16
